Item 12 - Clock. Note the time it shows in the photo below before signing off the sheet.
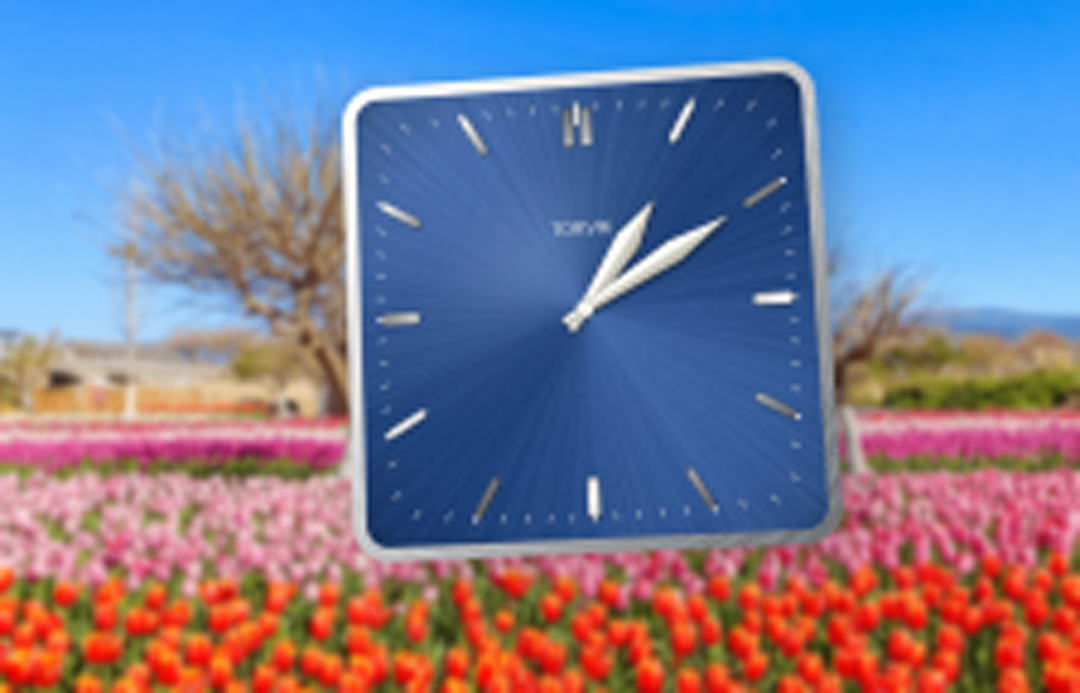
1:10
